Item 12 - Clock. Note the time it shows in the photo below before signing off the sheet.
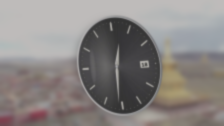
12:31
